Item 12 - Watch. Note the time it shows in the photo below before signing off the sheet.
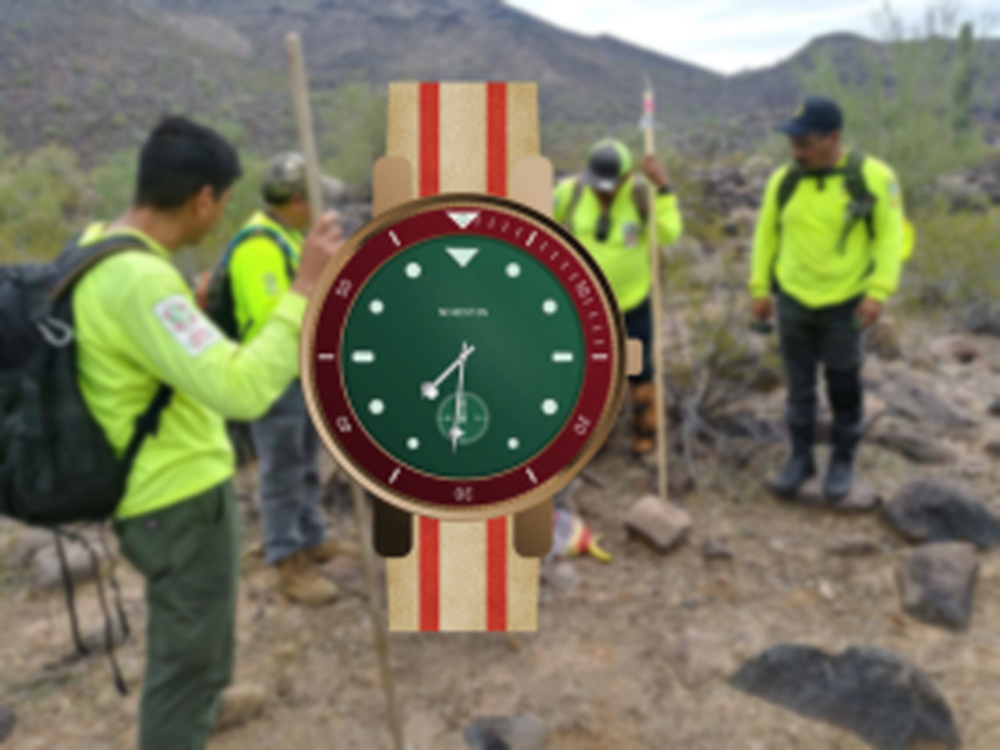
7:31
